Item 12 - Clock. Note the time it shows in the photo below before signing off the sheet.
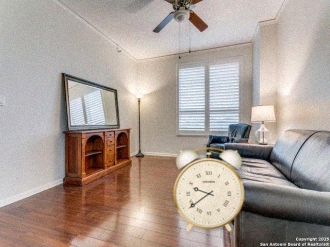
9:39
